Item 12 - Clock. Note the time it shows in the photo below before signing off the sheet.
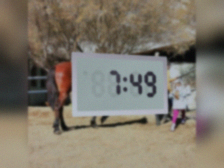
7:49
